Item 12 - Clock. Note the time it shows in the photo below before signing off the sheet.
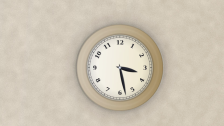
3:28
